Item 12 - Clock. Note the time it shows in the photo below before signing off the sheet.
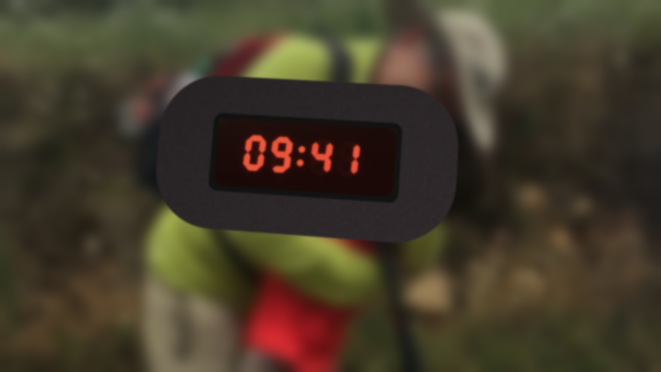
9:41
